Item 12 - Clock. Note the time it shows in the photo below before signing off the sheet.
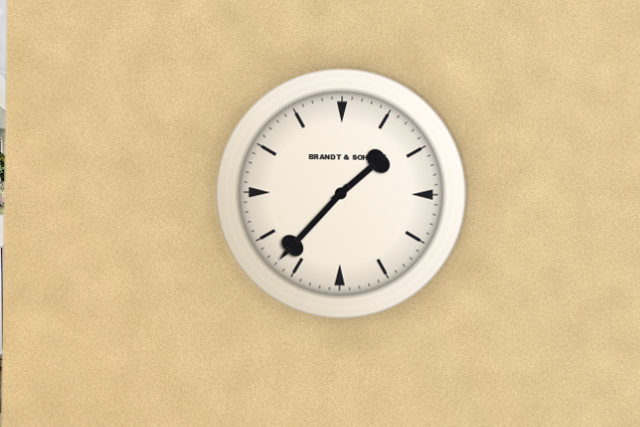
1:37
